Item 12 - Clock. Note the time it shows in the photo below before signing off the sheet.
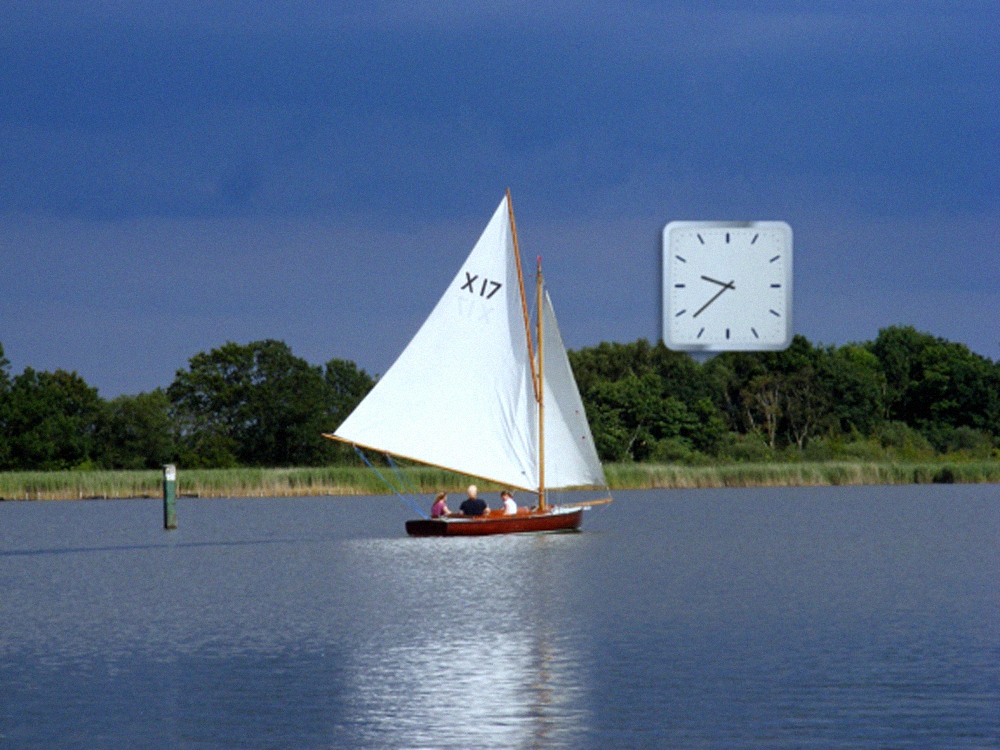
9:38
